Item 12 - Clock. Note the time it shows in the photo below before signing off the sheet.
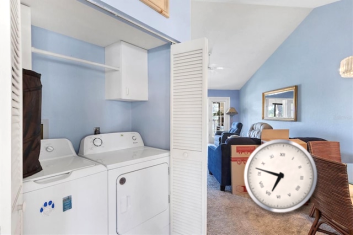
6:47
